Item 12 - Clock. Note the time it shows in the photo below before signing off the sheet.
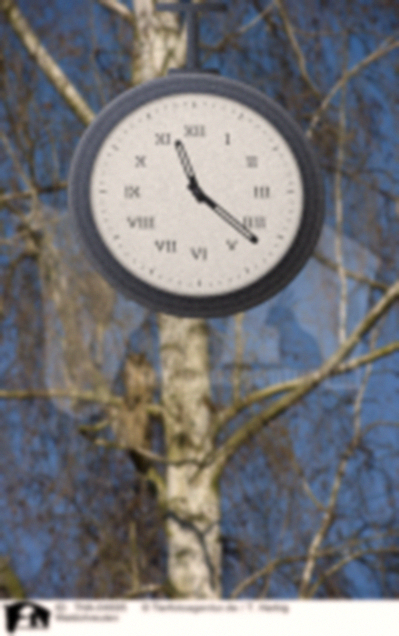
11:22
